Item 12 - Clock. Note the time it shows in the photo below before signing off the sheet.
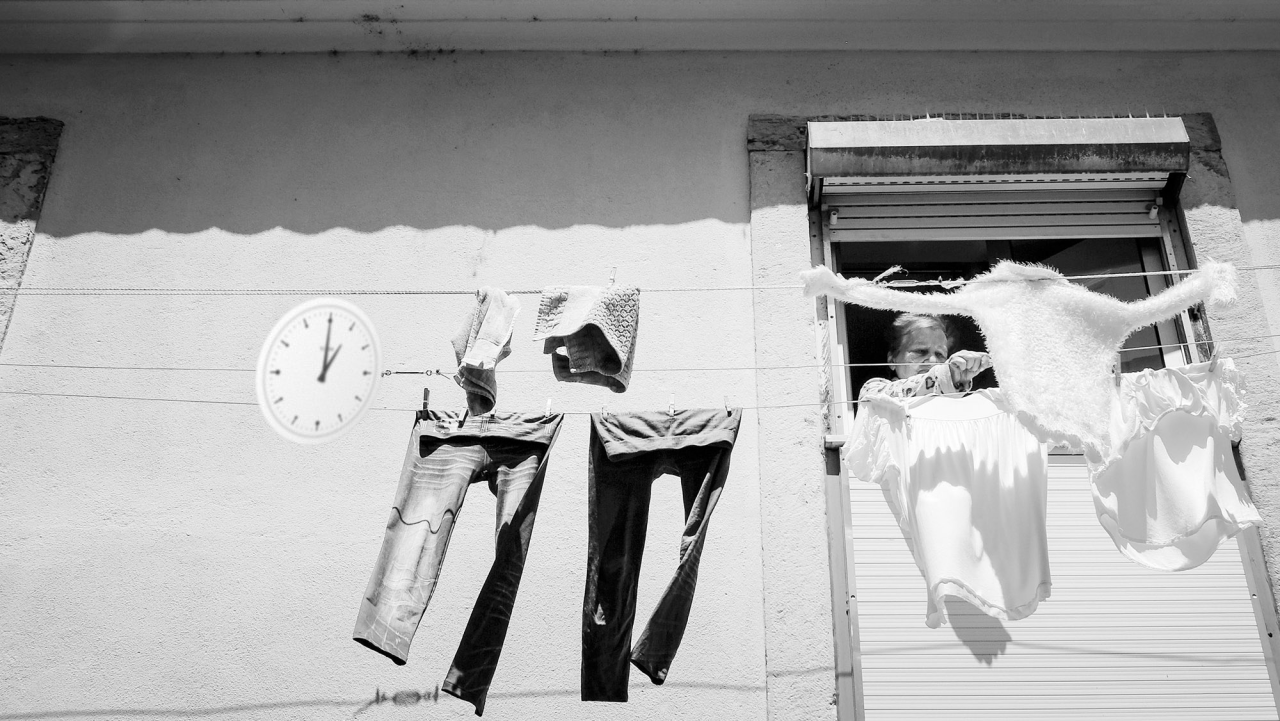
1:00
